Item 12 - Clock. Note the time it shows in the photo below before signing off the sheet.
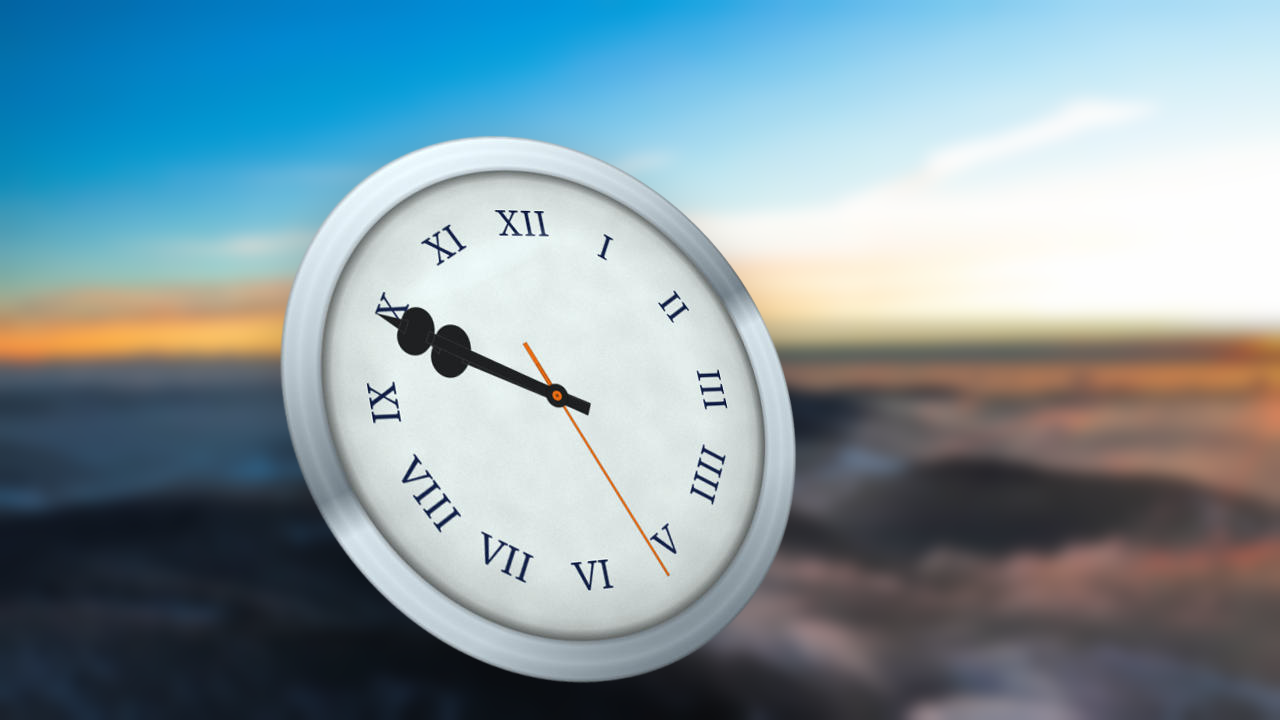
9:49:26
